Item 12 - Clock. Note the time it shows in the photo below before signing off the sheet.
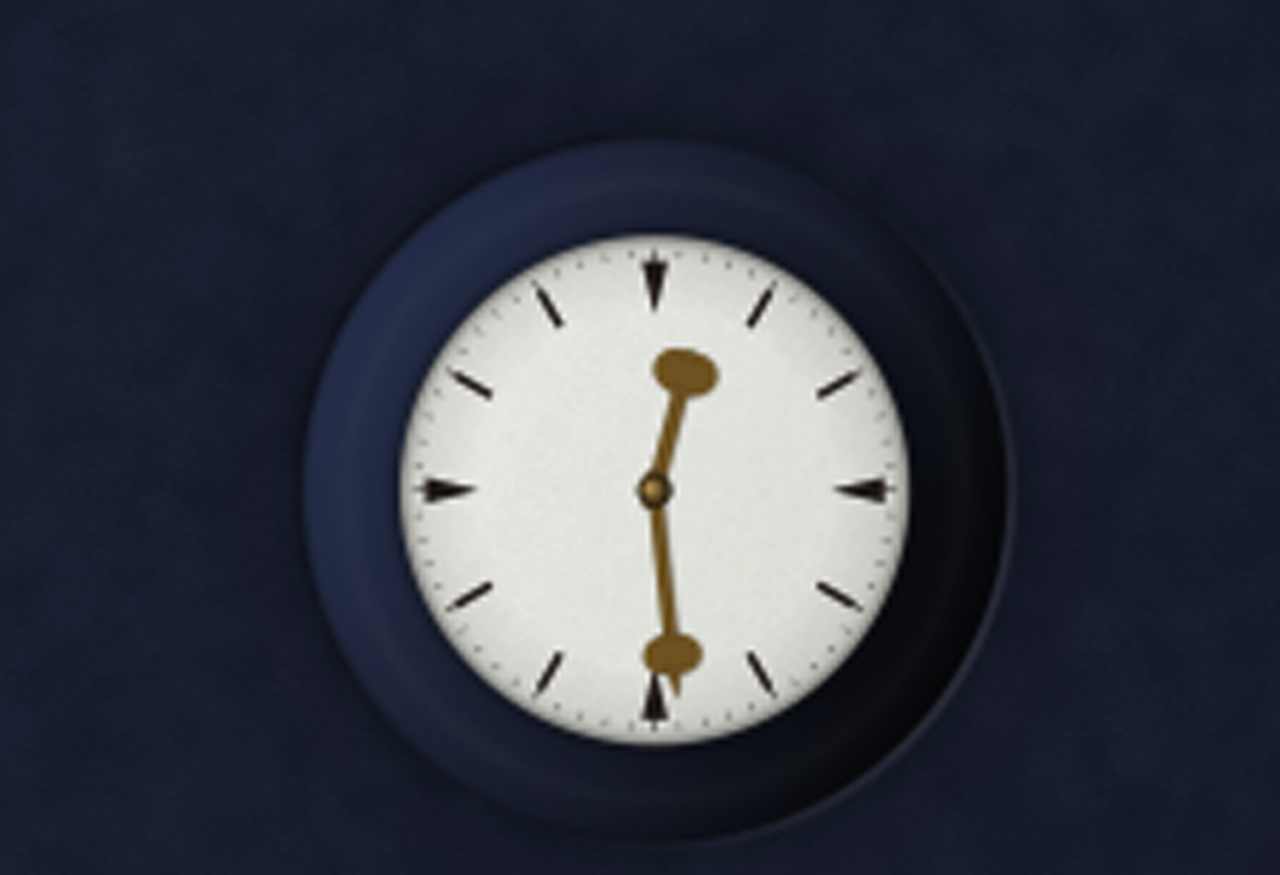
12:29
